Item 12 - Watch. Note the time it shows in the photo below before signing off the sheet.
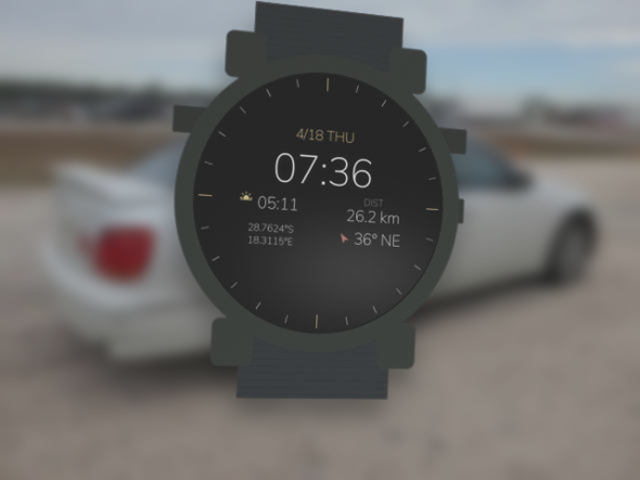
7:36
